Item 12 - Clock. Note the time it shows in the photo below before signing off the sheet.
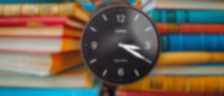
3:20
